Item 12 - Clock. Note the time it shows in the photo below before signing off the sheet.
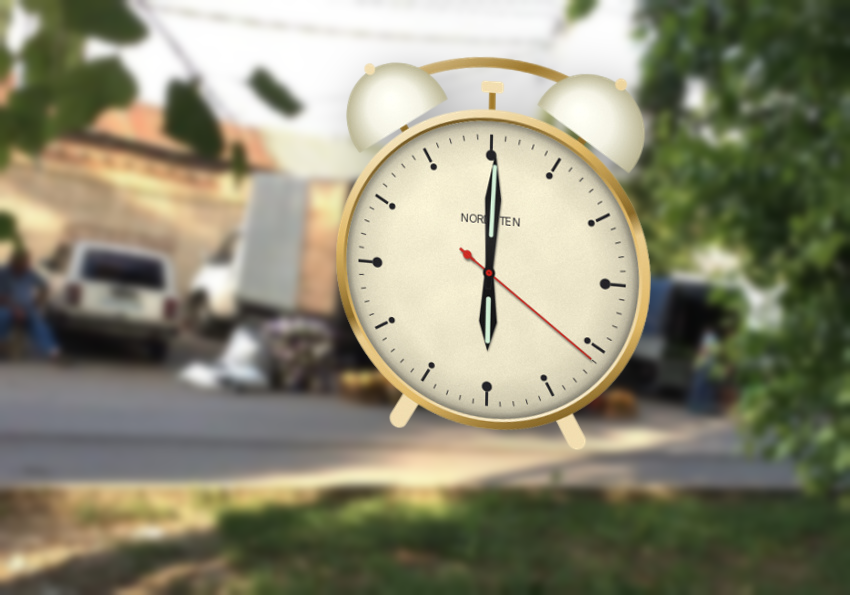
6:00:21
